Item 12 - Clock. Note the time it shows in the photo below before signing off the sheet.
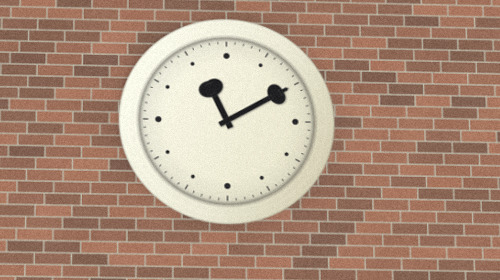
11:10
